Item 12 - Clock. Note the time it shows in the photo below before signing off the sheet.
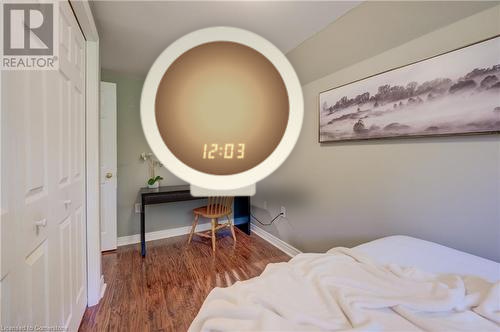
12:03
